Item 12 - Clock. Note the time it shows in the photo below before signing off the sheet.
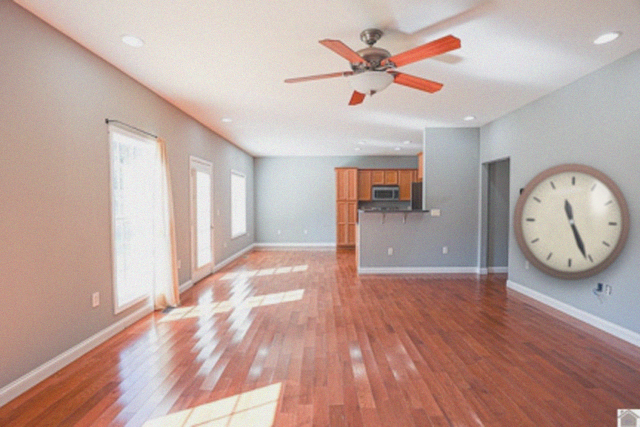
11:26
